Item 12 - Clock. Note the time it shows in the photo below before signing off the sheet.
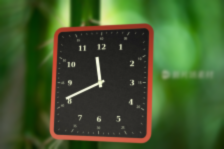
11:41
